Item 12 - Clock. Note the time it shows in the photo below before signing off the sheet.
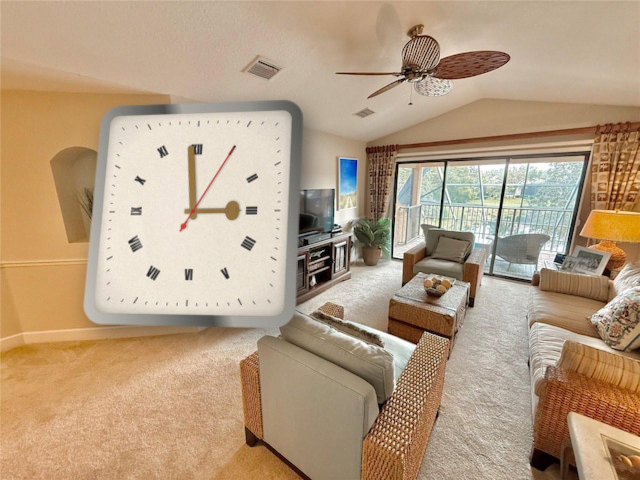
2:59:05
